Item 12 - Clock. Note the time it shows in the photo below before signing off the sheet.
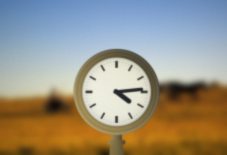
4:14
